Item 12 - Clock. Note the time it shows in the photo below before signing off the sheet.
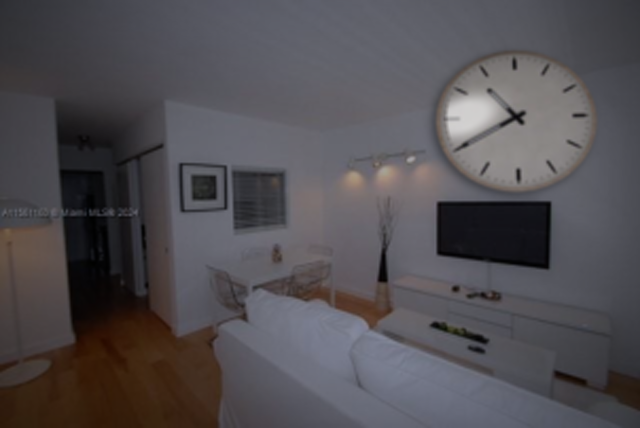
10:40
